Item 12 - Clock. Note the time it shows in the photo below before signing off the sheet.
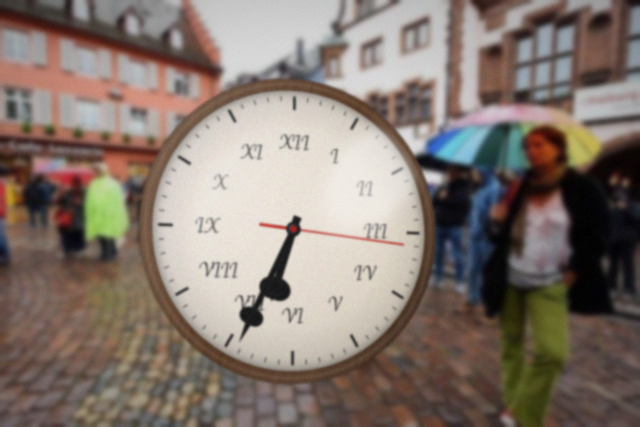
6:34:16
